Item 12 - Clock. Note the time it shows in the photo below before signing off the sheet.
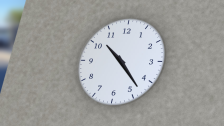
10:23
